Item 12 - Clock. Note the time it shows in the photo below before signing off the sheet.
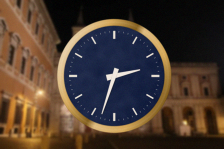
2:33
